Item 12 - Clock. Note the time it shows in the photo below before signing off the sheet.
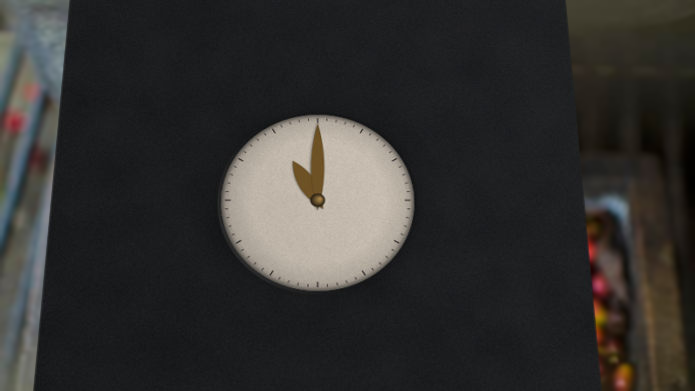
11:00
